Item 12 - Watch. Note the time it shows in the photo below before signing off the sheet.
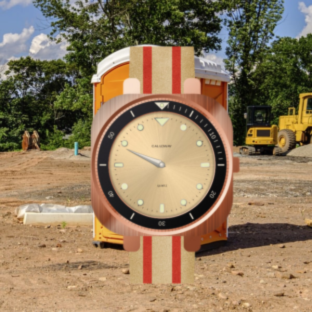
9:49
